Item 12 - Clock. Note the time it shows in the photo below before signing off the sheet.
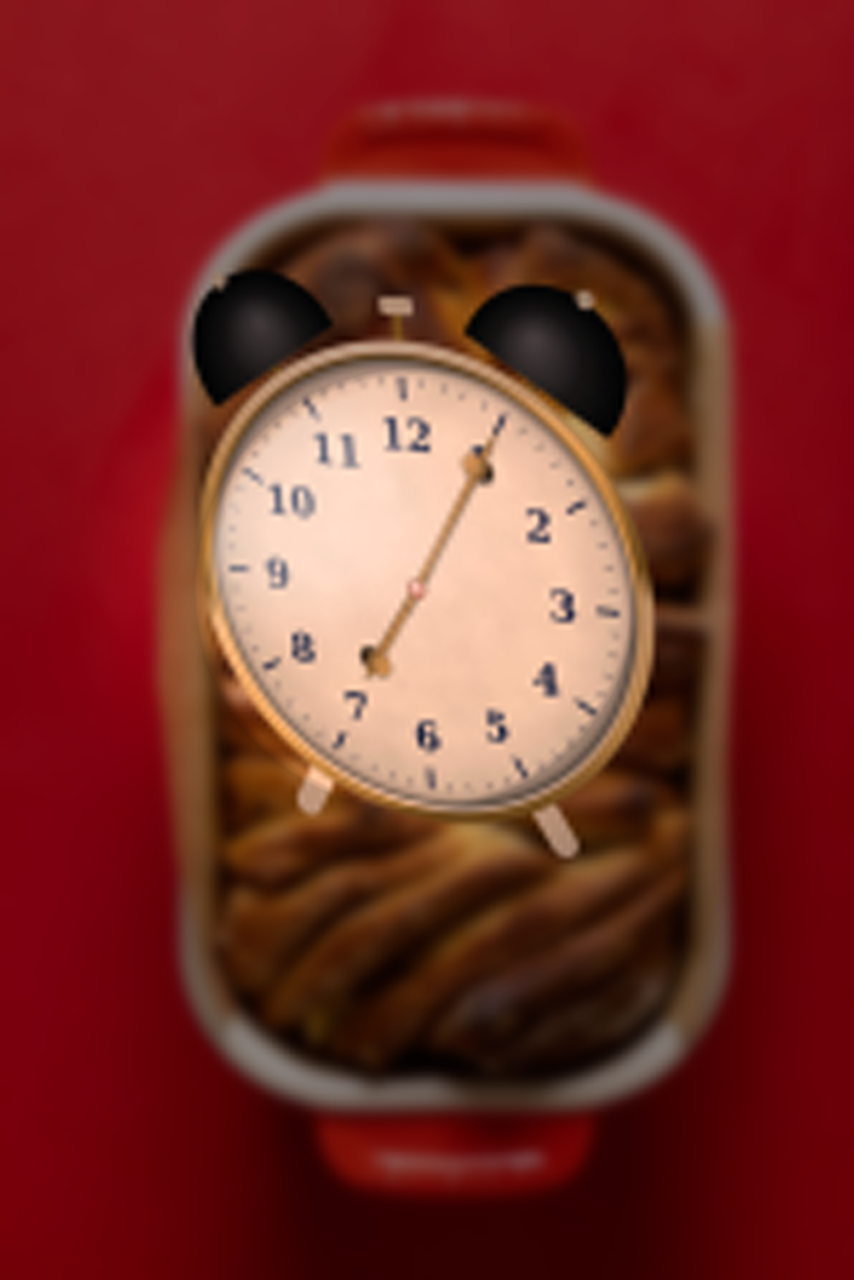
7:05
